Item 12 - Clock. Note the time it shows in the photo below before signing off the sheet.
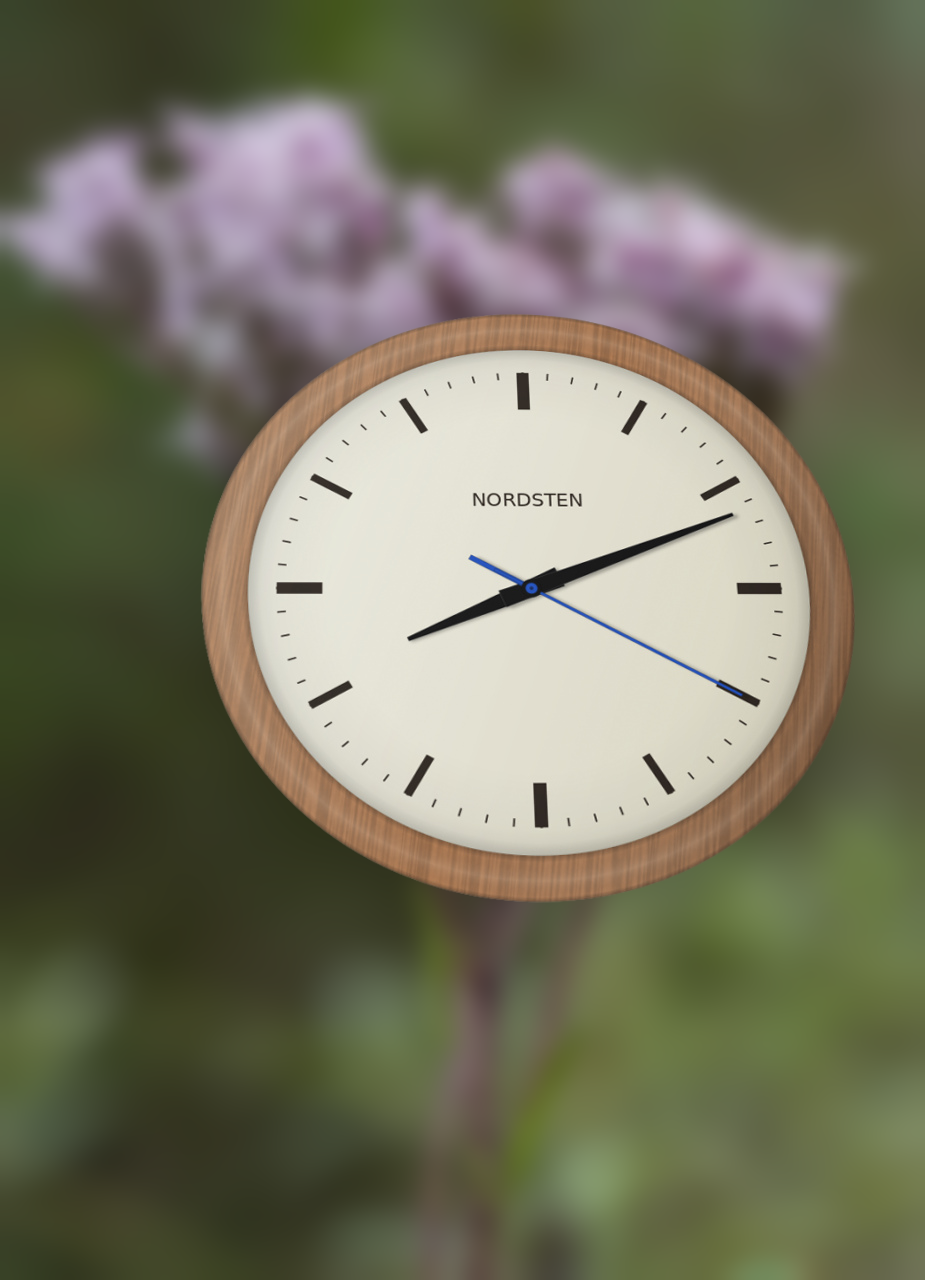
8:11:20
